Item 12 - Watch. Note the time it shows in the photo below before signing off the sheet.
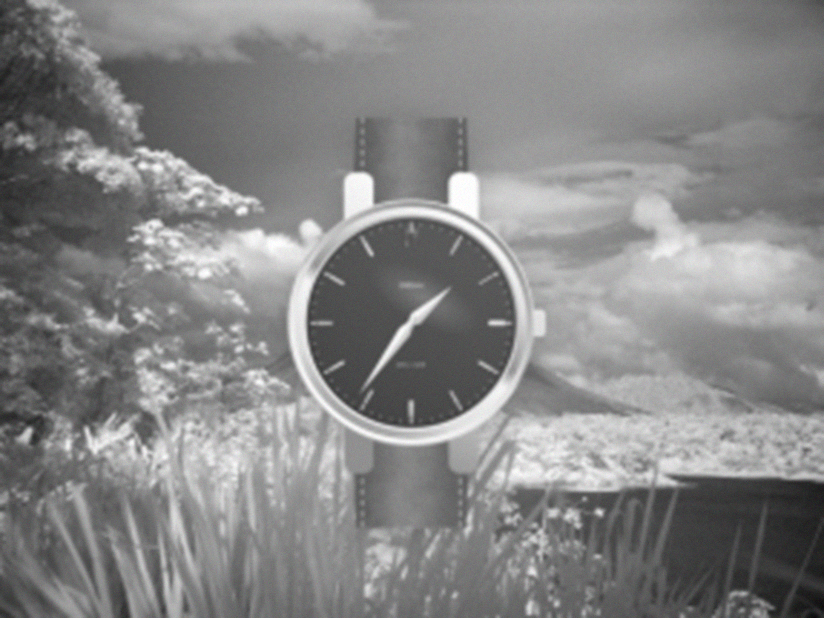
1:36
